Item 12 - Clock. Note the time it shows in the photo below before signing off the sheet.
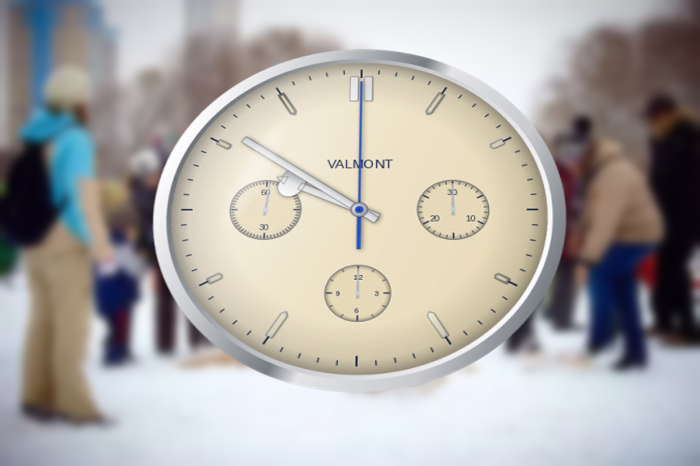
9:51:01
